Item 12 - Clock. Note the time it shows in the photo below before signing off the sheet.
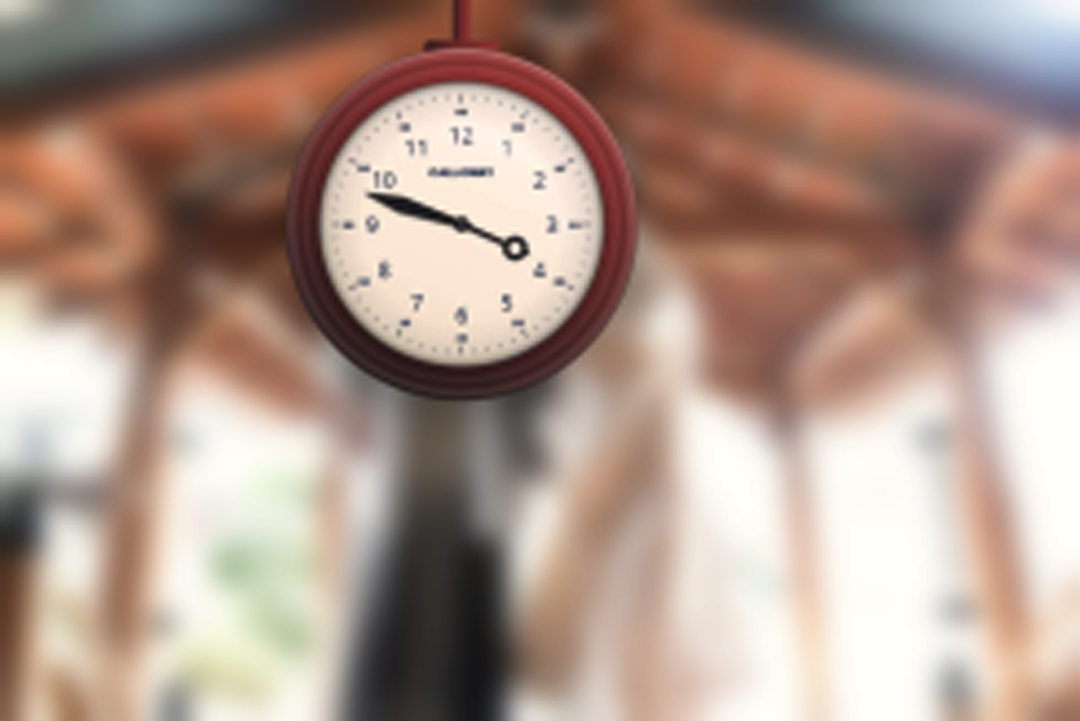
3:48
